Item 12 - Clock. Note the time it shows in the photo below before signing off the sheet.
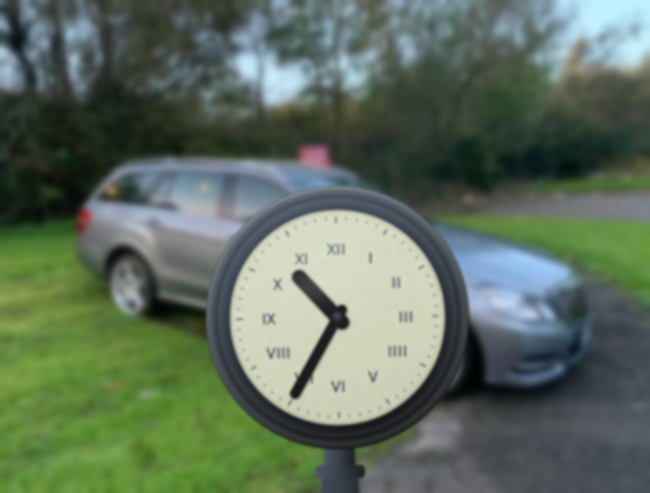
10:35
